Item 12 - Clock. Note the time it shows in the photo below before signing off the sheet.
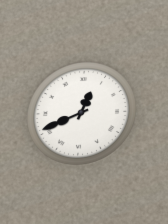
12:41
